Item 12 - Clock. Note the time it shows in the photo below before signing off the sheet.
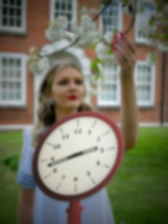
2:43
